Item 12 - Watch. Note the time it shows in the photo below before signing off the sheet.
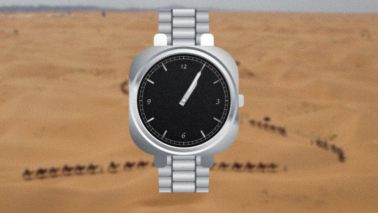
1:05
